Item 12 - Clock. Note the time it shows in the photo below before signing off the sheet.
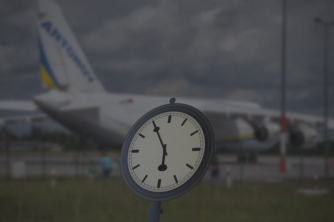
5:55
